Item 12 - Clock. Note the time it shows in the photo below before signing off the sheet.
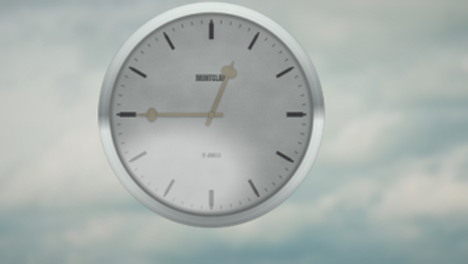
12:45
